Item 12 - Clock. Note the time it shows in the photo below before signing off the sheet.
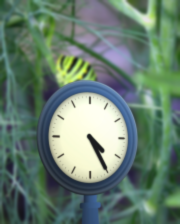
4:25
